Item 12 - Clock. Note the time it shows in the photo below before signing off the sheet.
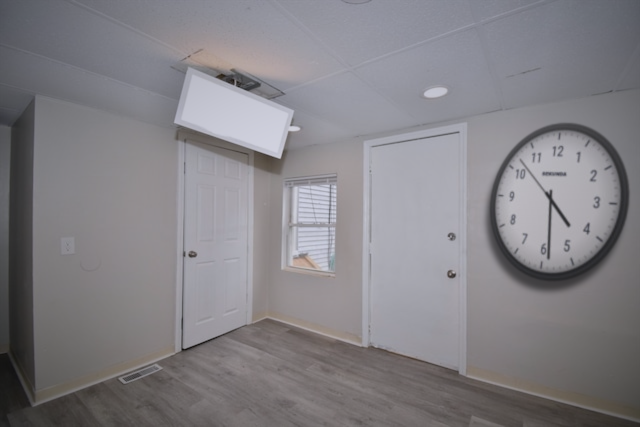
4:28:52
